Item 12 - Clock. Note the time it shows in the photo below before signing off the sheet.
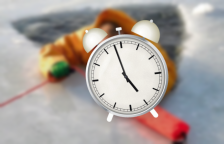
4:58
